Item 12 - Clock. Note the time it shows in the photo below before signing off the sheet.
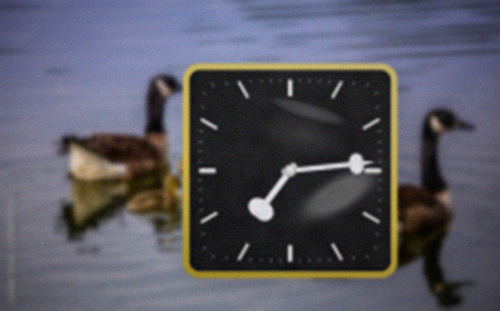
7:14
